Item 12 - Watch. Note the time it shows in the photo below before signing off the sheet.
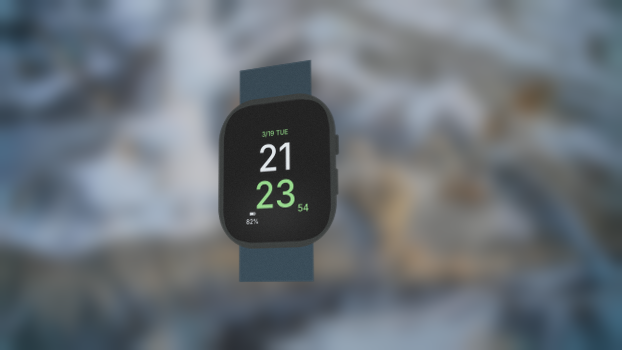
21:23:54
